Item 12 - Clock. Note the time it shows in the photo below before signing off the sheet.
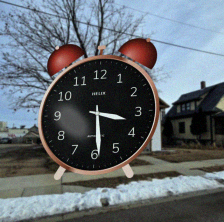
3:29
